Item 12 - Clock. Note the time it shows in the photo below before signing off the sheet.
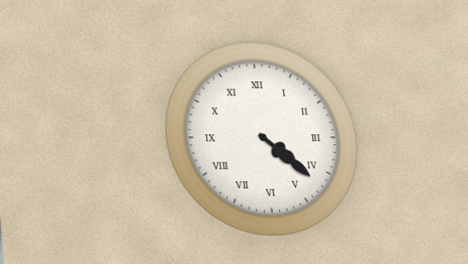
4:22
